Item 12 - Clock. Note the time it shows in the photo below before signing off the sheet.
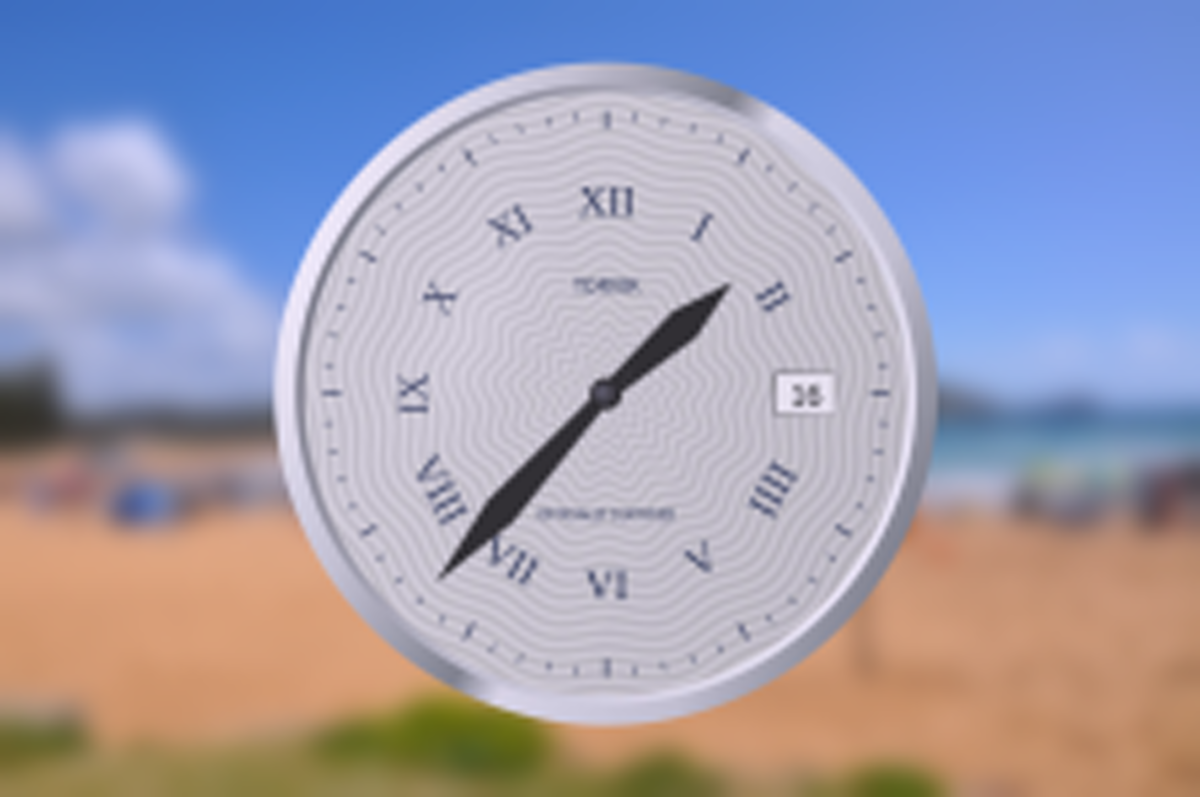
1:37
